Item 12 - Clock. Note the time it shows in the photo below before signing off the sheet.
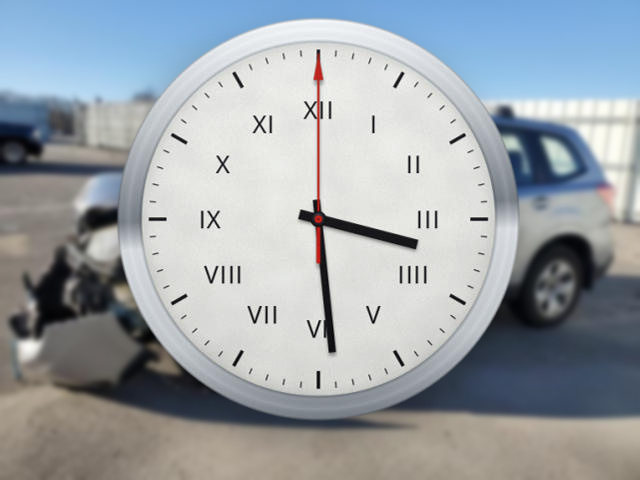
3:29:00
